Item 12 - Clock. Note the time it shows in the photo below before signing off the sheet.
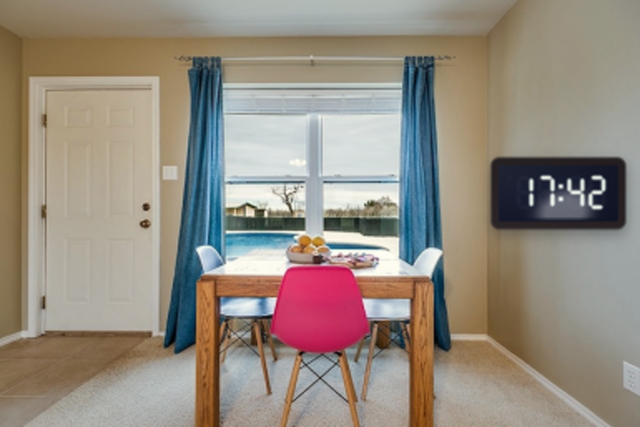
17:42
